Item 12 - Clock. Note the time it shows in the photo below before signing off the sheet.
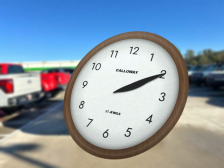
2:10
